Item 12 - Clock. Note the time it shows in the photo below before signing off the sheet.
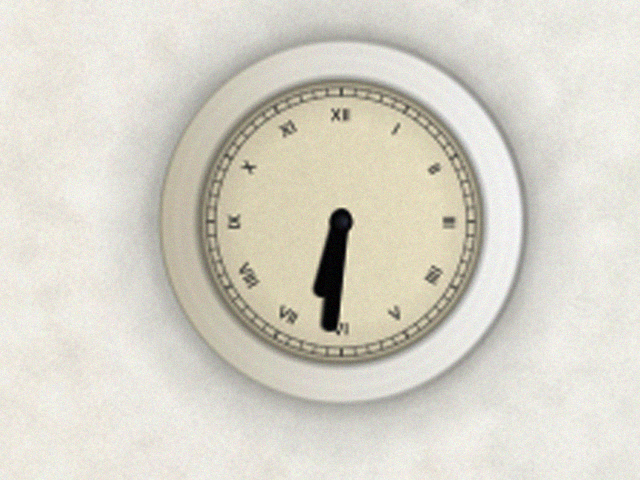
6:31
